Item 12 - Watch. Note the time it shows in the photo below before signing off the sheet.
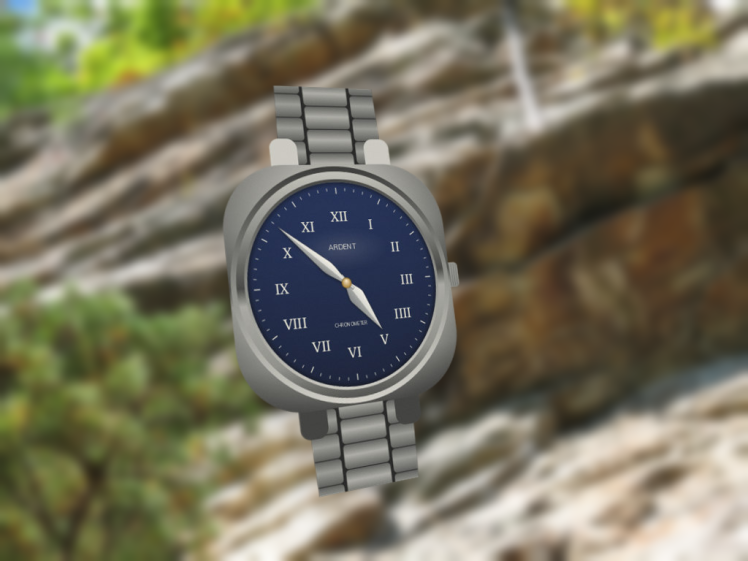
4:52
